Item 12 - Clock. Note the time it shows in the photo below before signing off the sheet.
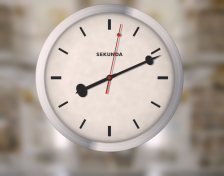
8:11:02
